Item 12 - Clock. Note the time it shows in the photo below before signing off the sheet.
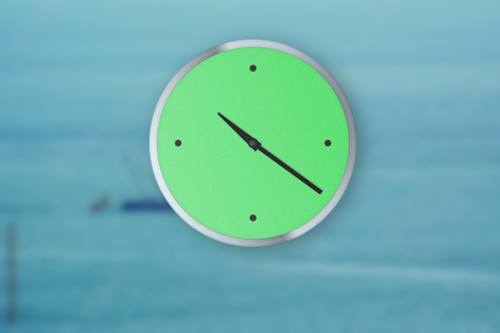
10:21
